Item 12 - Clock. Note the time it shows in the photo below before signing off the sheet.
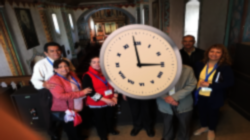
2:59
